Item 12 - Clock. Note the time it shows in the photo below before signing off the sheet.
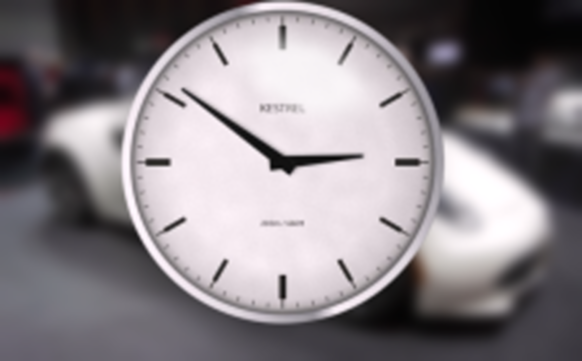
2:51
